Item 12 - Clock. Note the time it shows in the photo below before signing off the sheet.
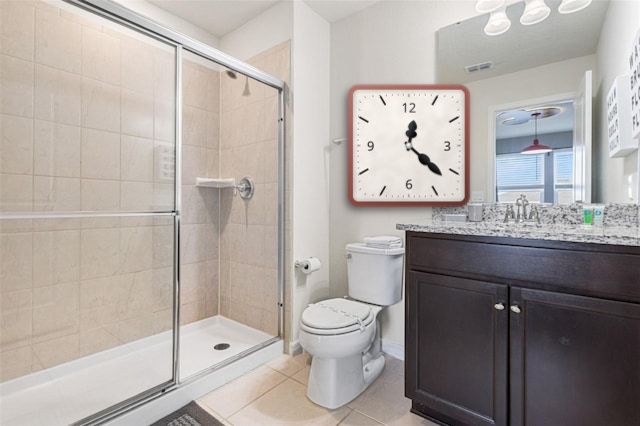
12:22
